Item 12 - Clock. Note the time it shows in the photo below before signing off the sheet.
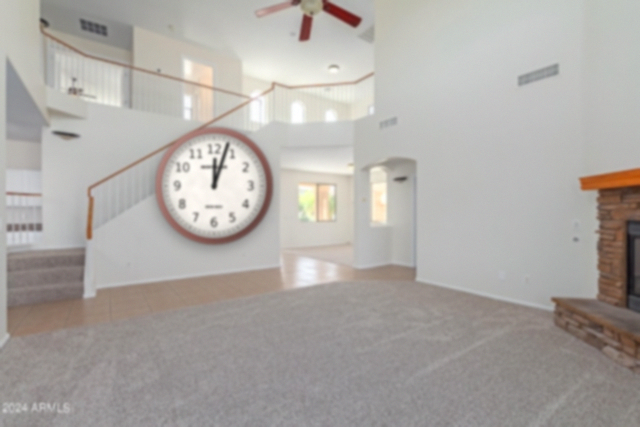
12:03
